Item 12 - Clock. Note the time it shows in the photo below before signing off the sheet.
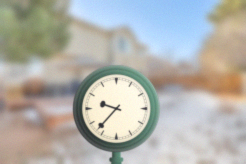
9:37
